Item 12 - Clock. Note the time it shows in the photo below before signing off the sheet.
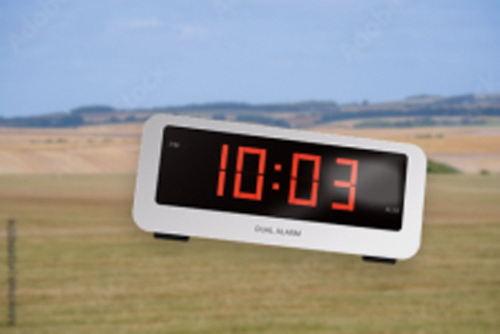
10:03
